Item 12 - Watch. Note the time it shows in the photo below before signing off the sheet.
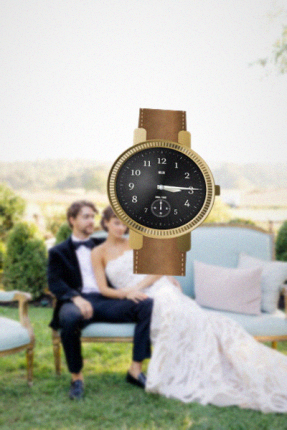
3:15
